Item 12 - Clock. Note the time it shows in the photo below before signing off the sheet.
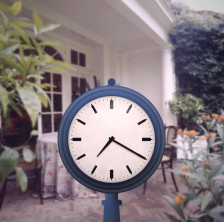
7:20
